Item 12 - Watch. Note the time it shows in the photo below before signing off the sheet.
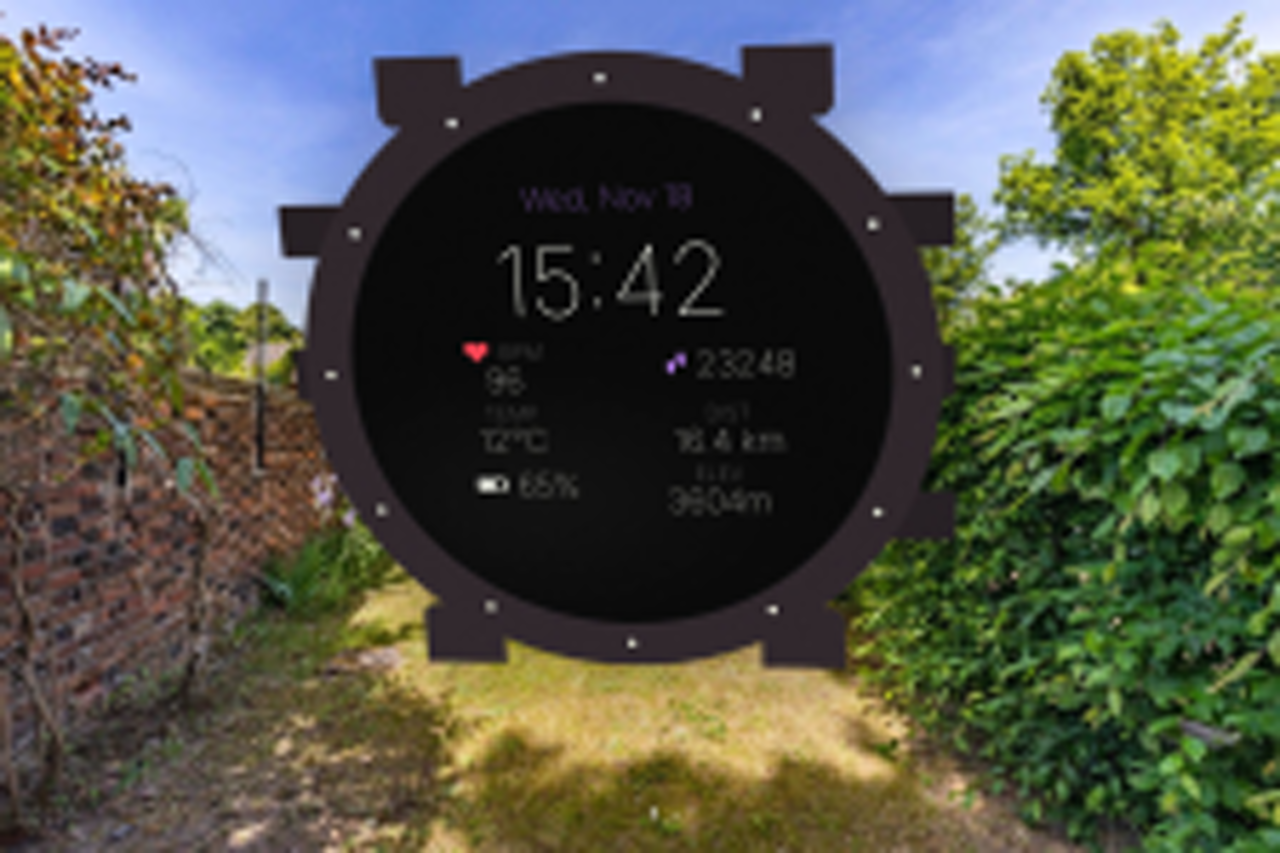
15:42
